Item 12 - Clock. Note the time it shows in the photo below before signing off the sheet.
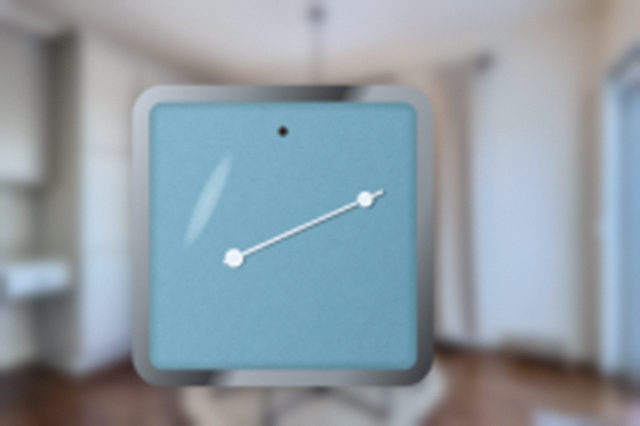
8:11
